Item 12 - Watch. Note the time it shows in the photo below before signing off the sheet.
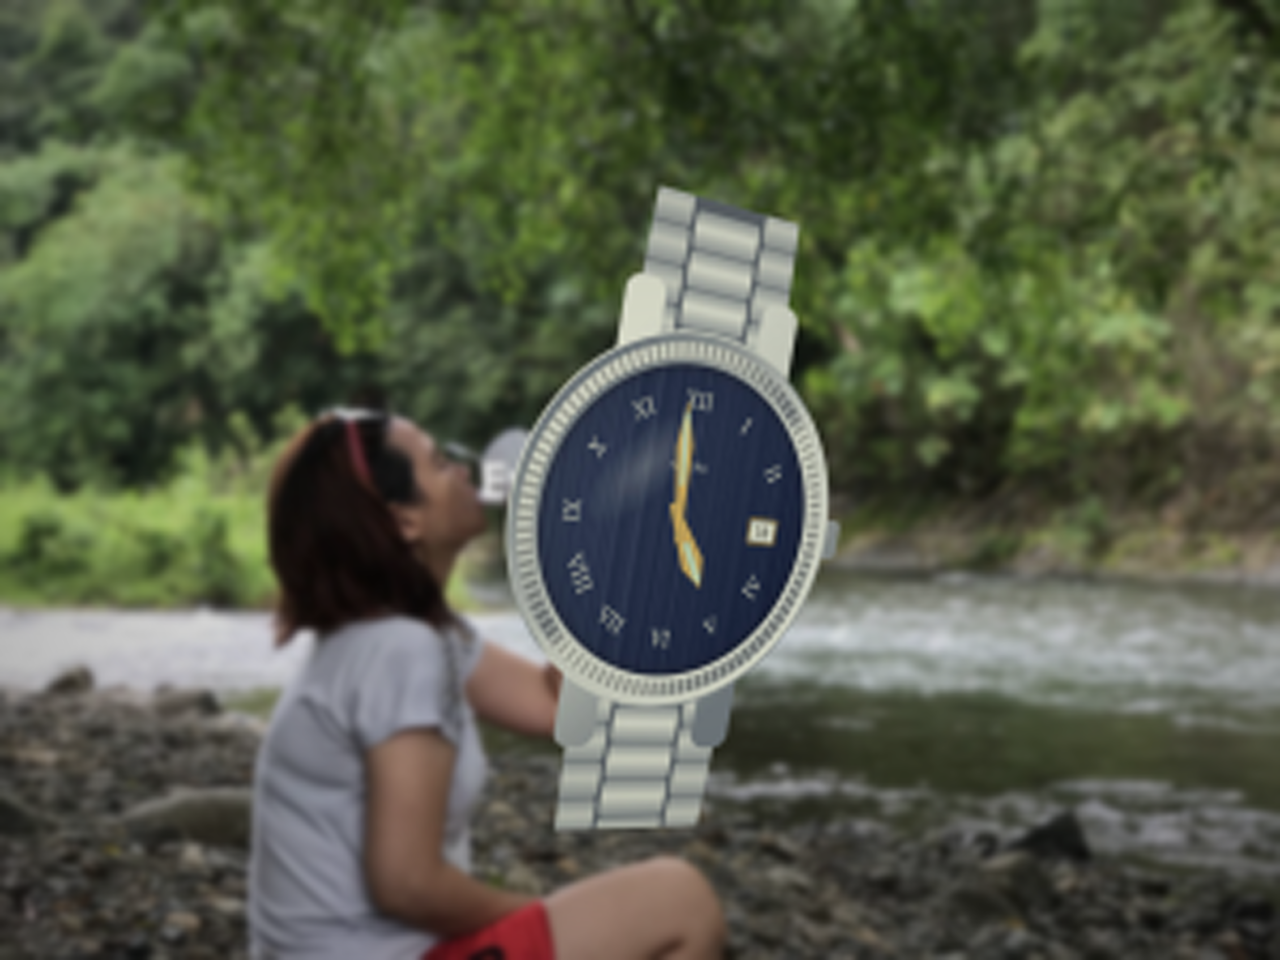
4:59
